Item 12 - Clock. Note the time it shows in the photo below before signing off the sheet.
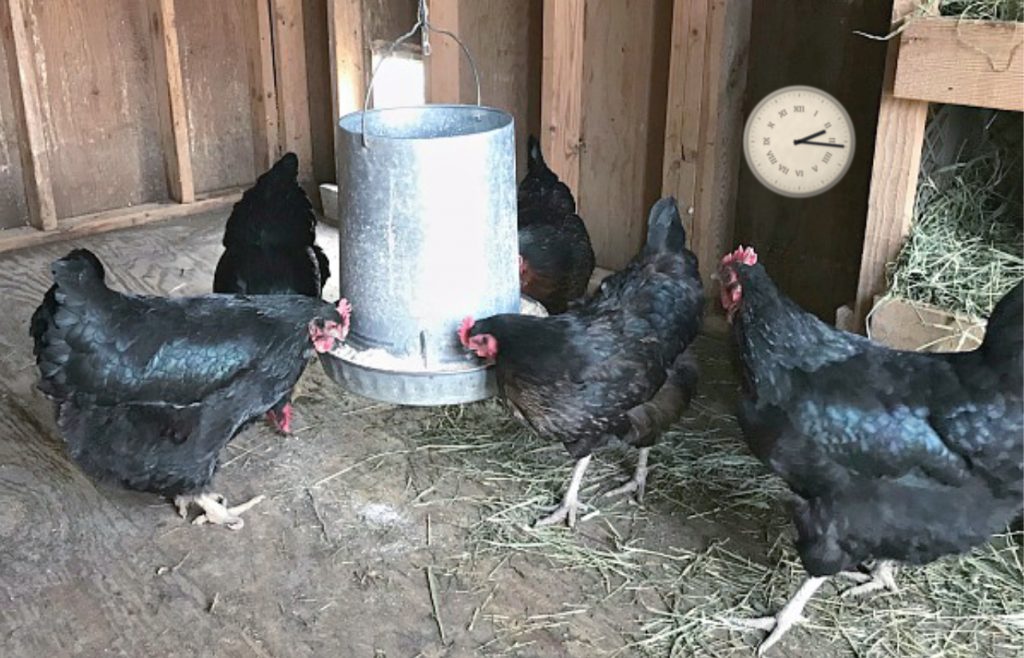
2:16
